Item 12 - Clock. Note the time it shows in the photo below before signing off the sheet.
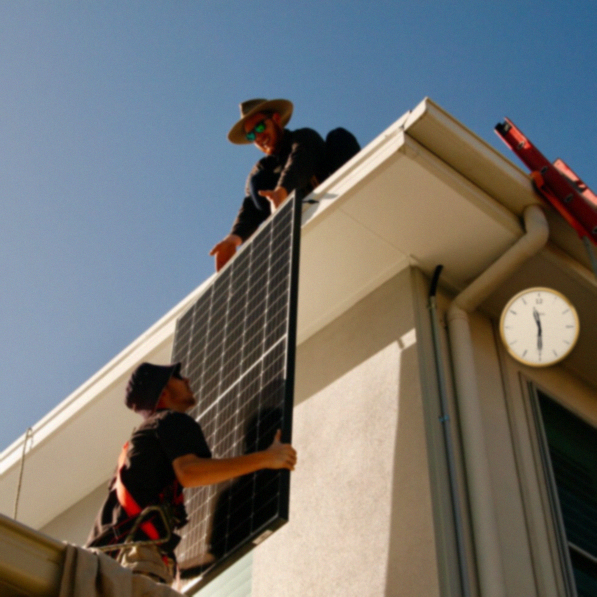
11:30
